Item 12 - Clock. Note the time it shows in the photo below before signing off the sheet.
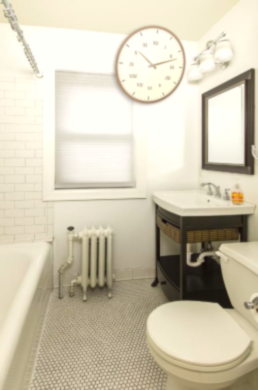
10:12
